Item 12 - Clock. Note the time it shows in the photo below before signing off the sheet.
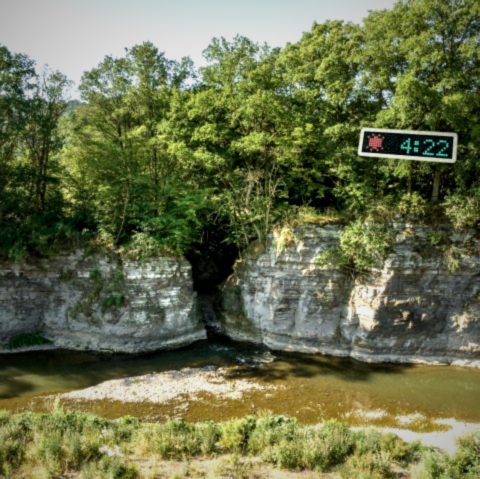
4:22
